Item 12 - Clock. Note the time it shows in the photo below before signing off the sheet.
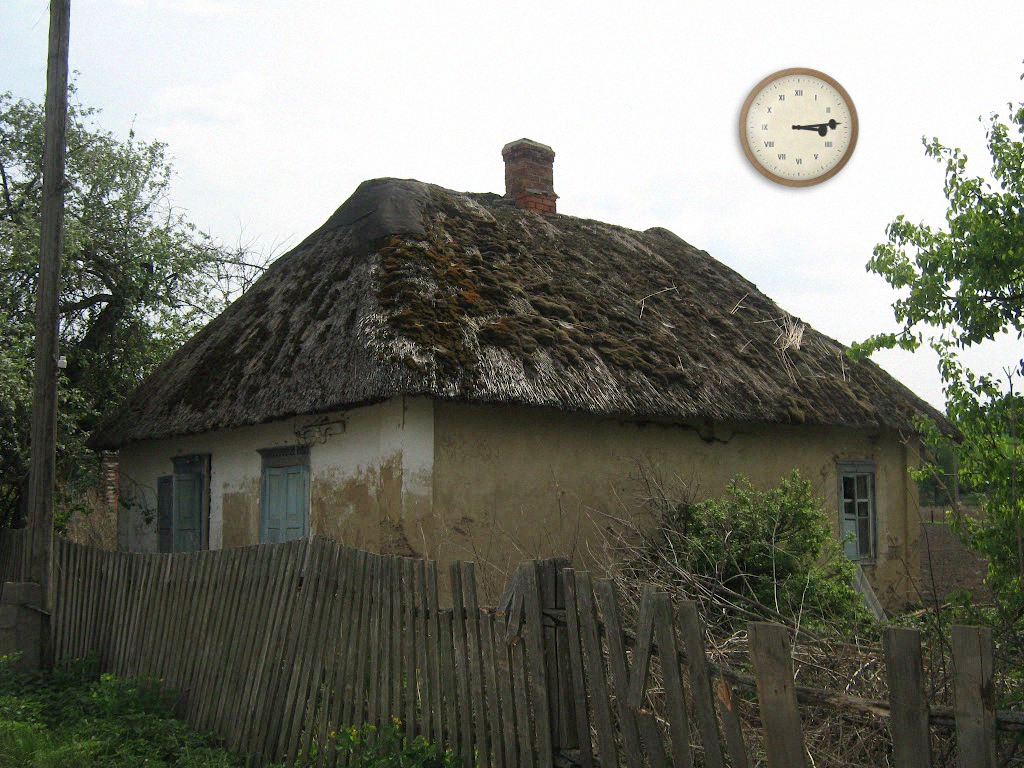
3:14
